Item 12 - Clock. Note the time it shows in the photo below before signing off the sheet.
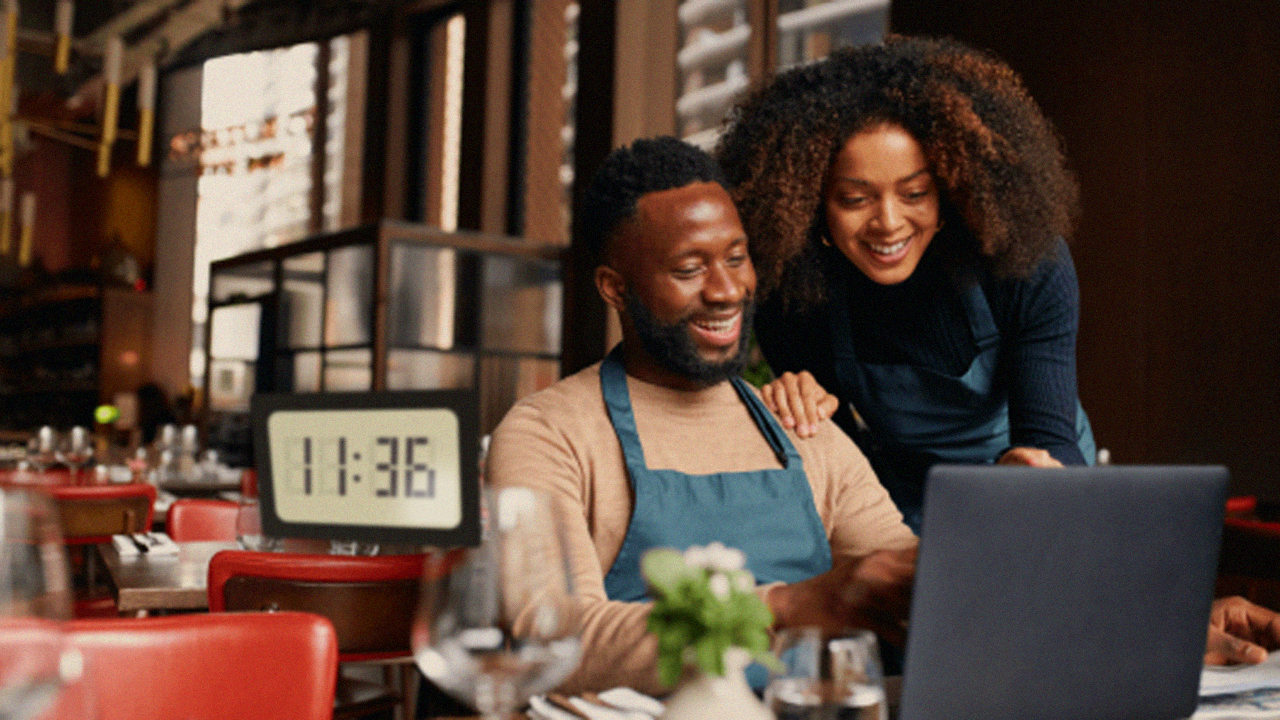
11:36
